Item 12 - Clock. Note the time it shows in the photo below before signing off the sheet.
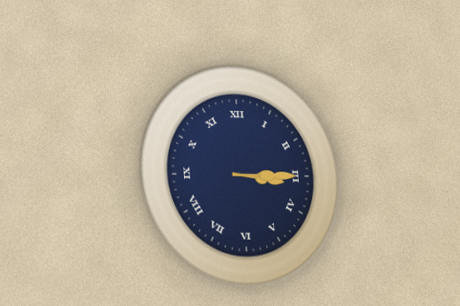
3:15
